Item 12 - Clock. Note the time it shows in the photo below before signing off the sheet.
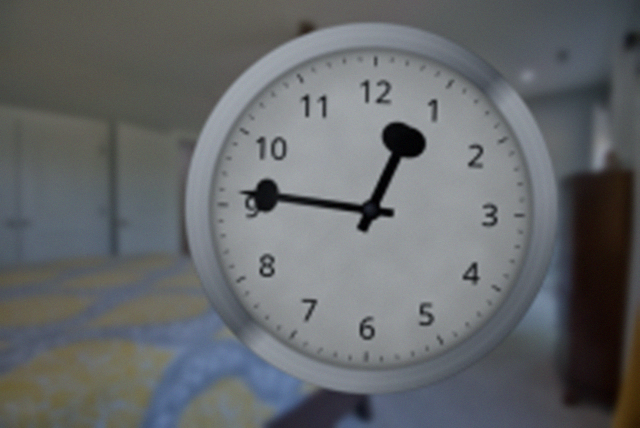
12:46
